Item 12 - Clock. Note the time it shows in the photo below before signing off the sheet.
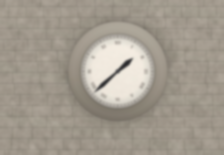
1:38
